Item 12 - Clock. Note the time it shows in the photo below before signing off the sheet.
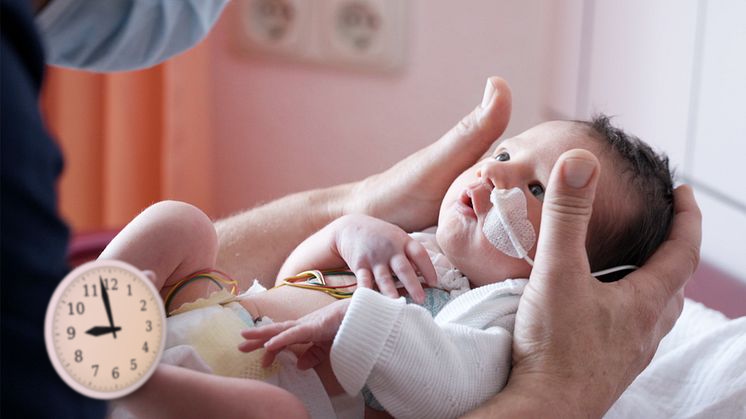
8:58
